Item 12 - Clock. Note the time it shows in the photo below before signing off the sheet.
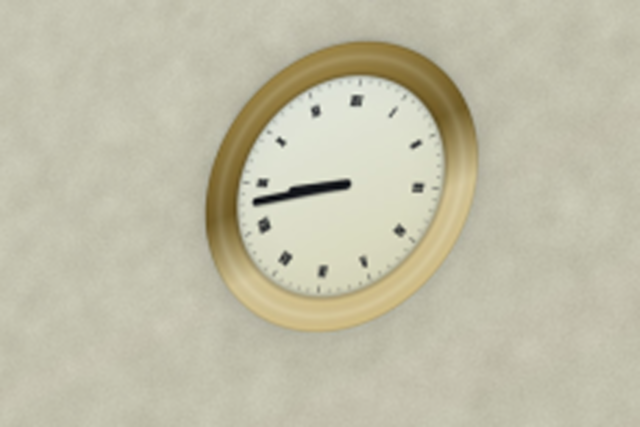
8:43
